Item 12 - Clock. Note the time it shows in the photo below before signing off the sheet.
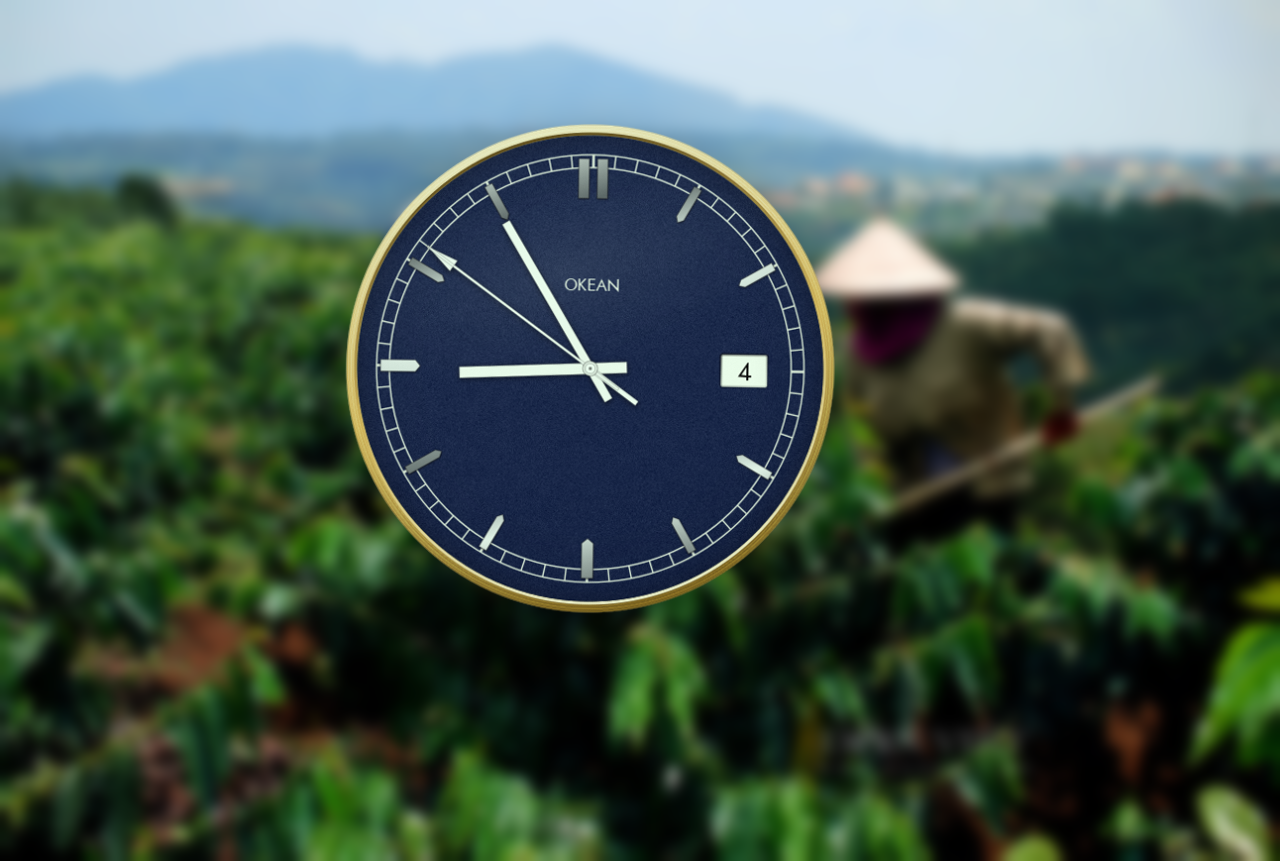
8:54:51
